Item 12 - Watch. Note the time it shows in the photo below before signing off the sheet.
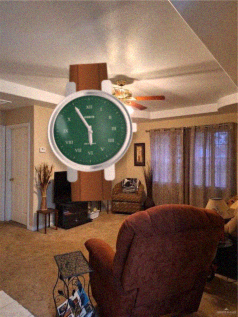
5:55
